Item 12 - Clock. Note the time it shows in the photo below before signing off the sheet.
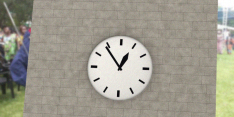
12:54
